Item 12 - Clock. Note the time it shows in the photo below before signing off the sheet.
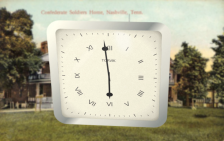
5:59
